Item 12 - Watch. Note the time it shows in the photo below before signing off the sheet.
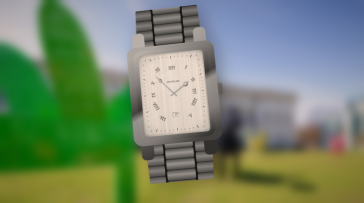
1:53
